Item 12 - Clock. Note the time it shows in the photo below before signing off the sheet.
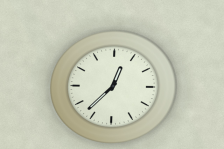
12:37
